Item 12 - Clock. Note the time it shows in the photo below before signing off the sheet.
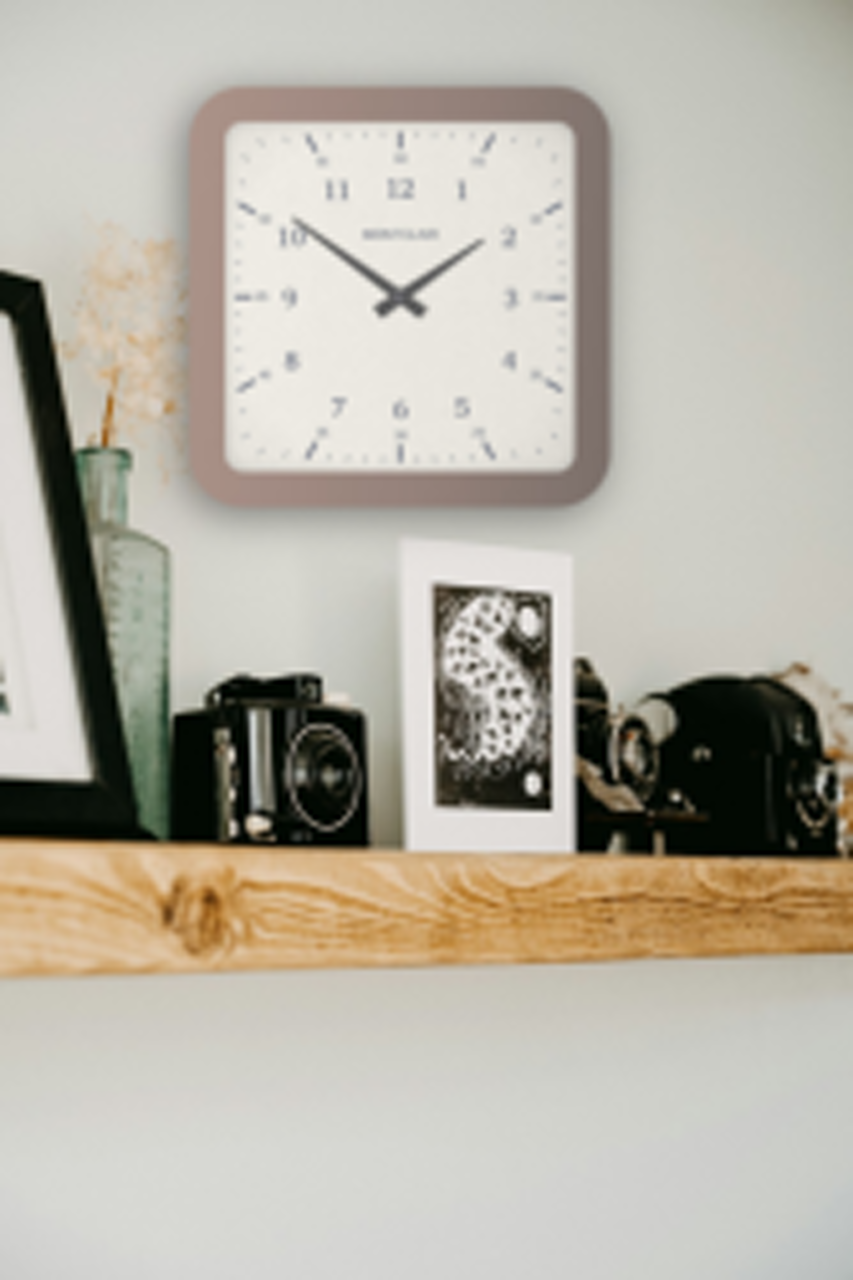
1:51
